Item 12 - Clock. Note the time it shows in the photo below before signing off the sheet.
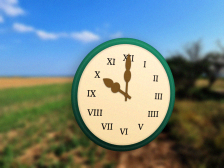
10:00
